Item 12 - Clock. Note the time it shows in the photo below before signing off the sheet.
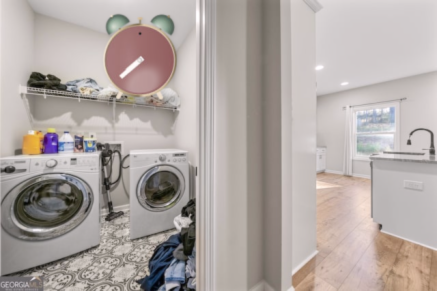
7:38
